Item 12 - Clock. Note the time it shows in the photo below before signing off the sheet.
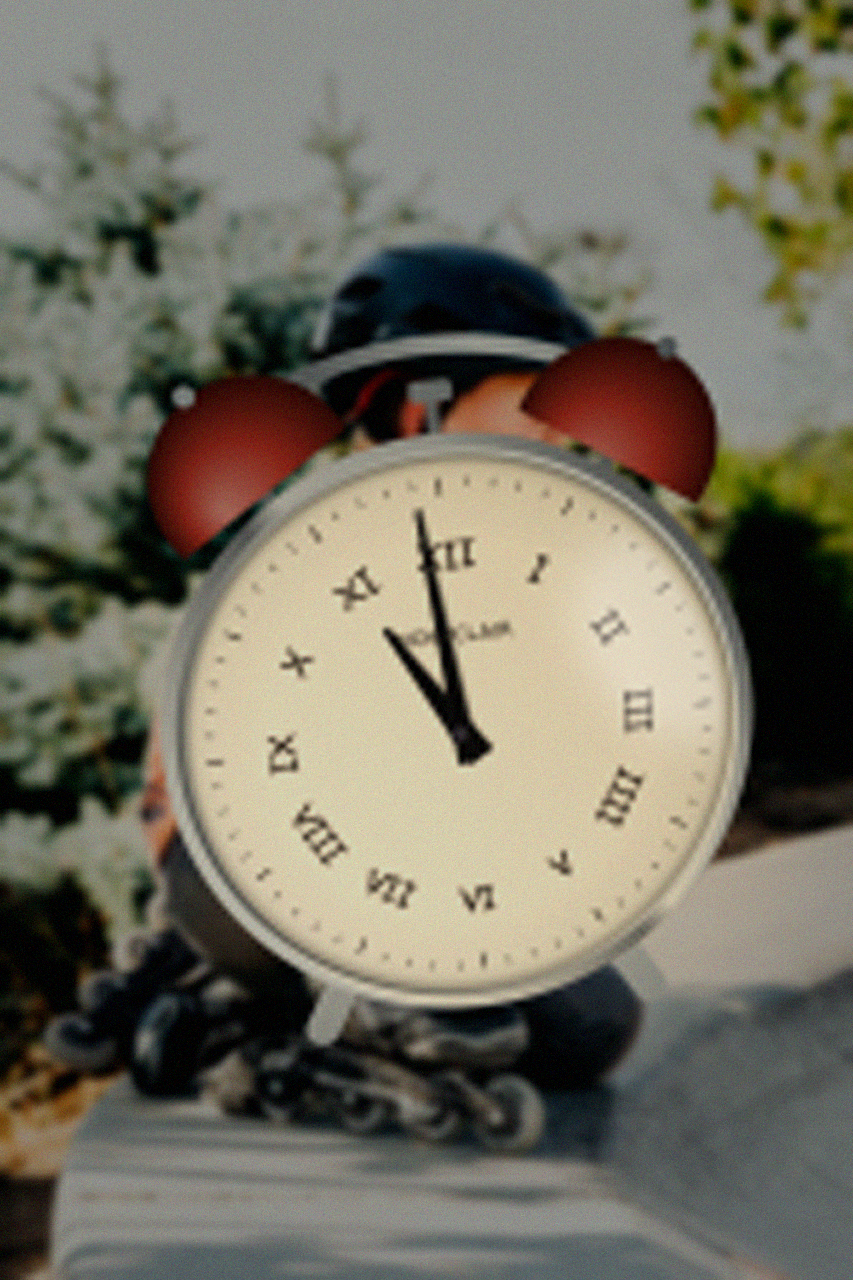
10:59
